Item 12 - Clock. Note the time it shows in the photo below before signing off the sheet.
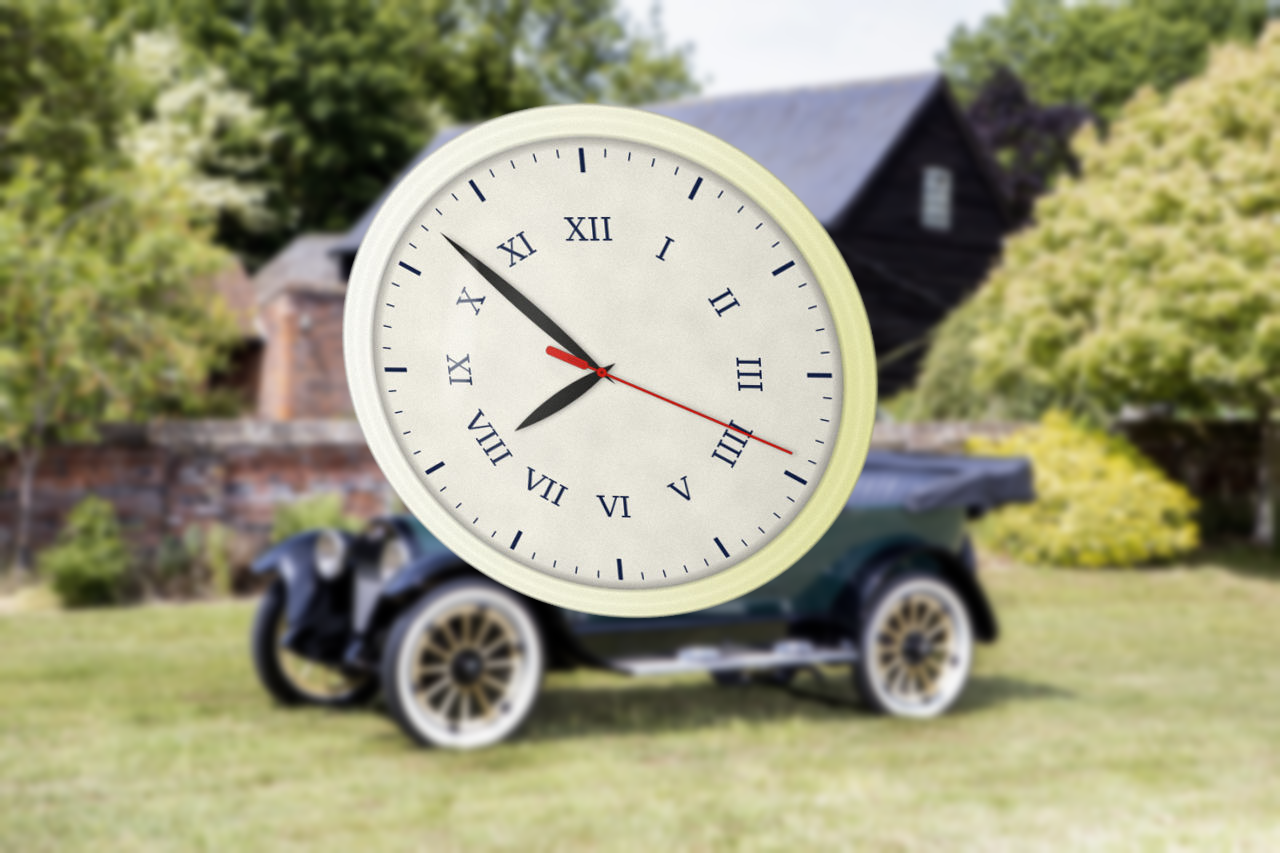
7:52:19
